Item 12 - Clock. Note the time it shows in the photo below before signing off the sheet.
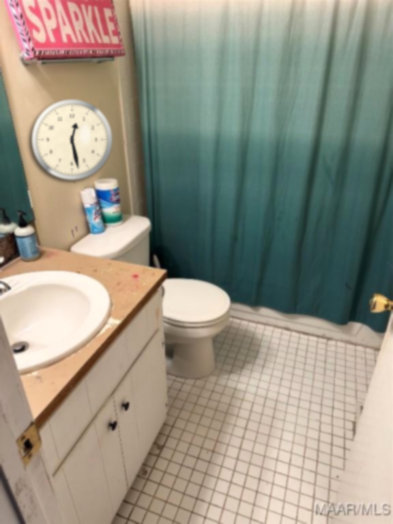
12:28
